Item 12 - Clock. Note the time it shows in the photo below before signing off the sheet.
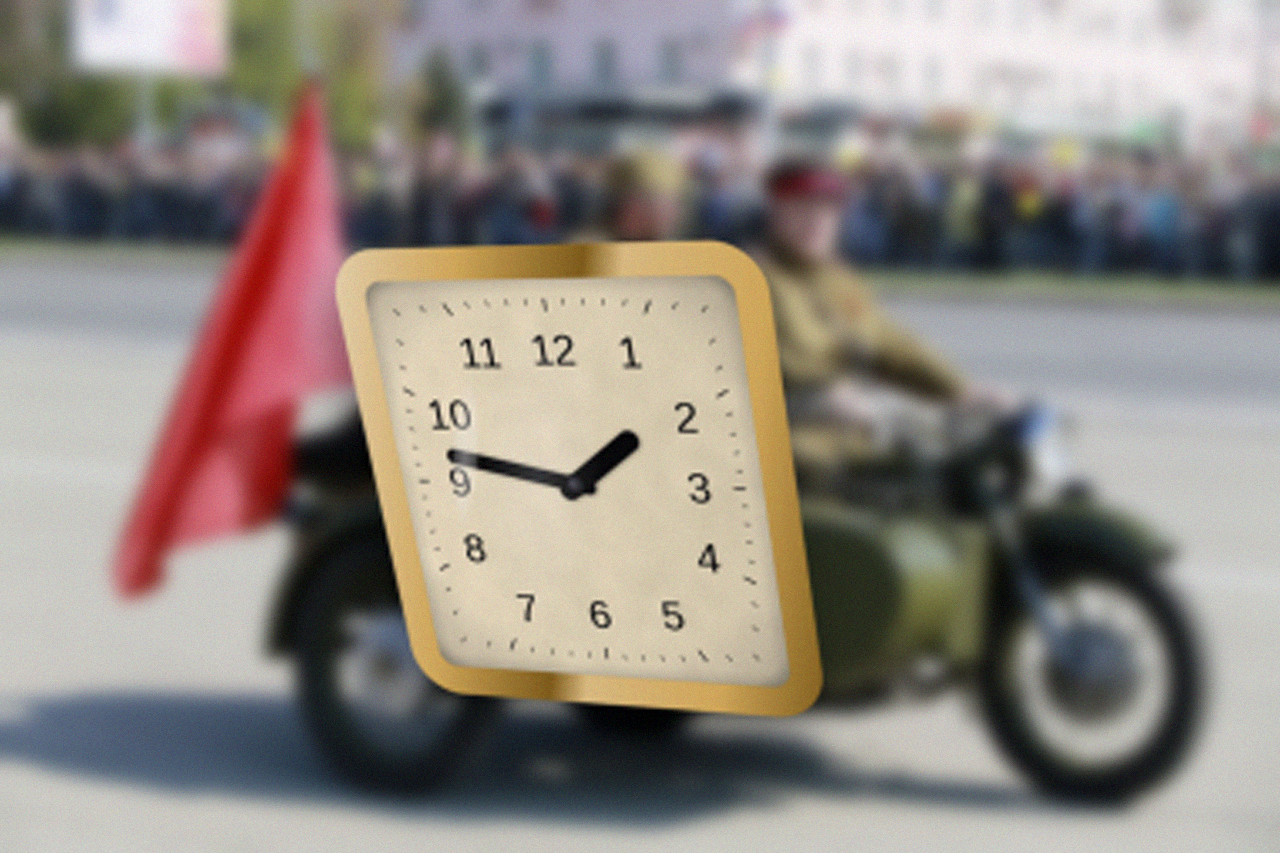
1:47
